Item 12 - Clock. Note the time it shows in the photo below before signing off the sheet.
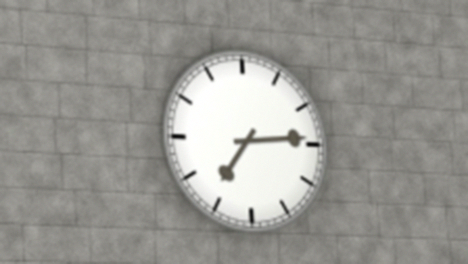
7:14
